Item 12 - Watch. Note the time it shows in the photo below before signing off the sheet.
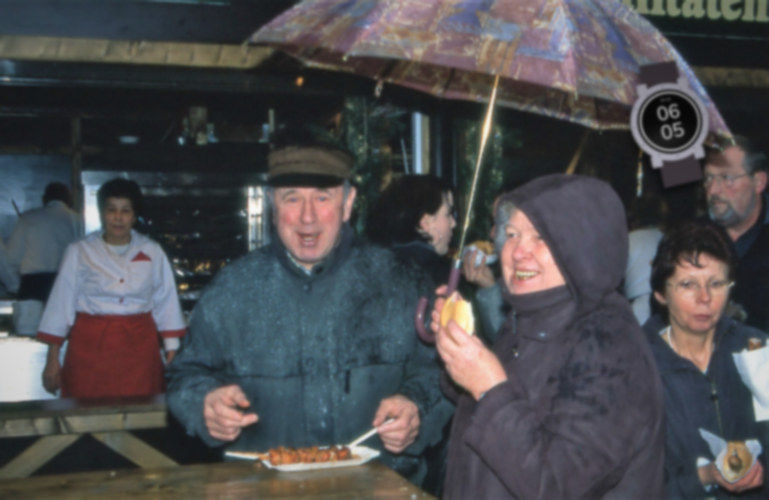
6:05
